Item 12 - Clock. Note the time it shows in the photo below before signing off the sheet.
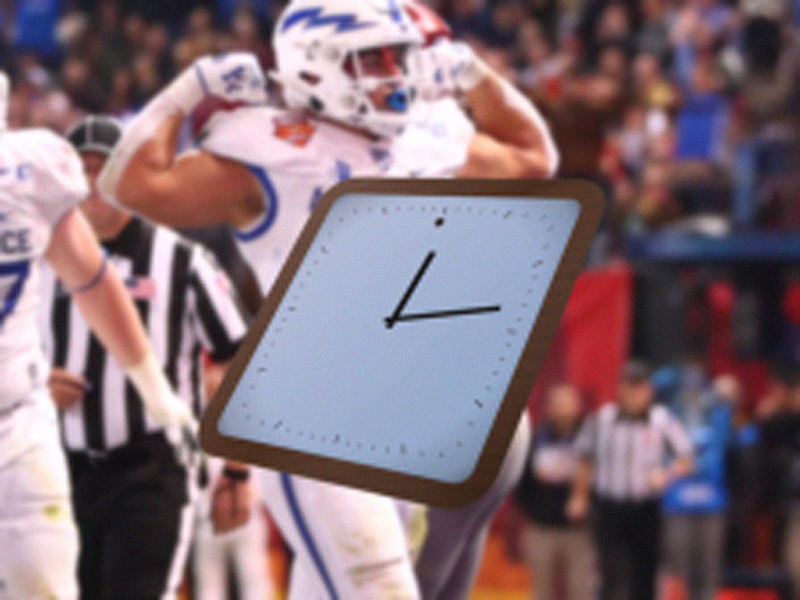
12:13
